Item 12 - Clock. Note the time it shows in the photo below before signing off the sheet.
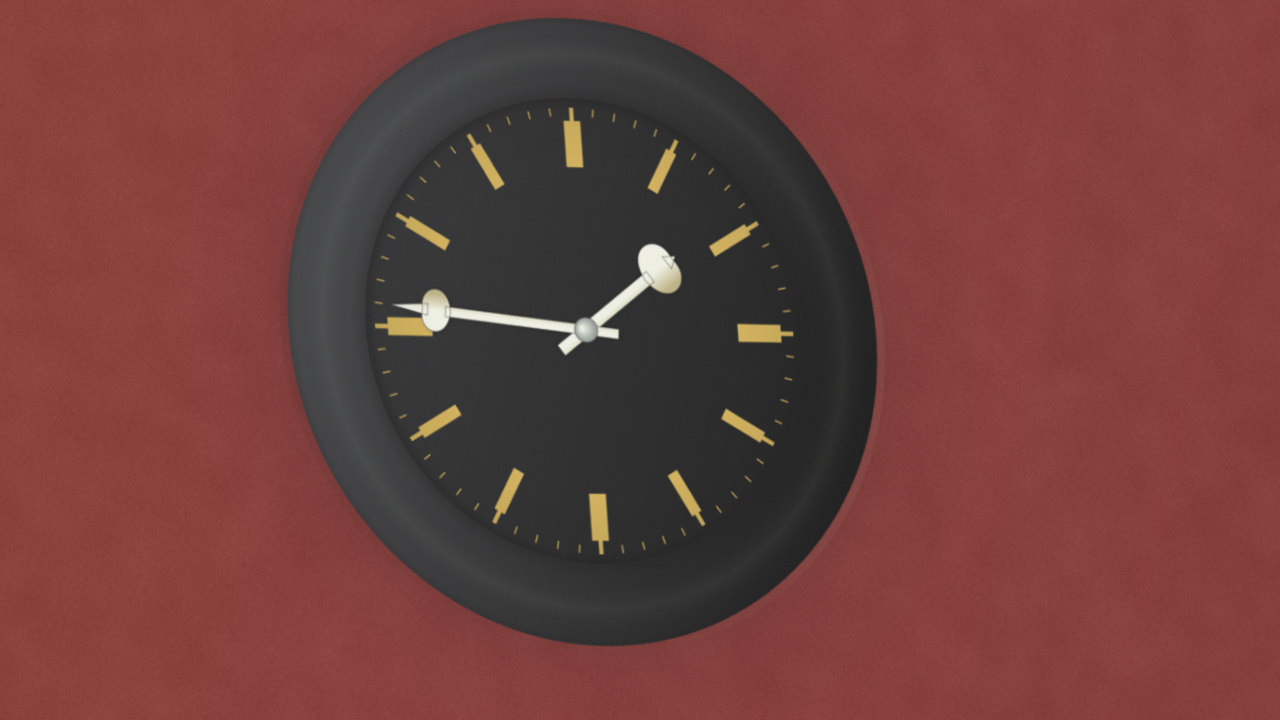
1:46
